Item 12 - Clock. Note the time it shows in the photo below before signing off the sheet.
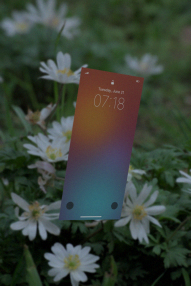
7:18
